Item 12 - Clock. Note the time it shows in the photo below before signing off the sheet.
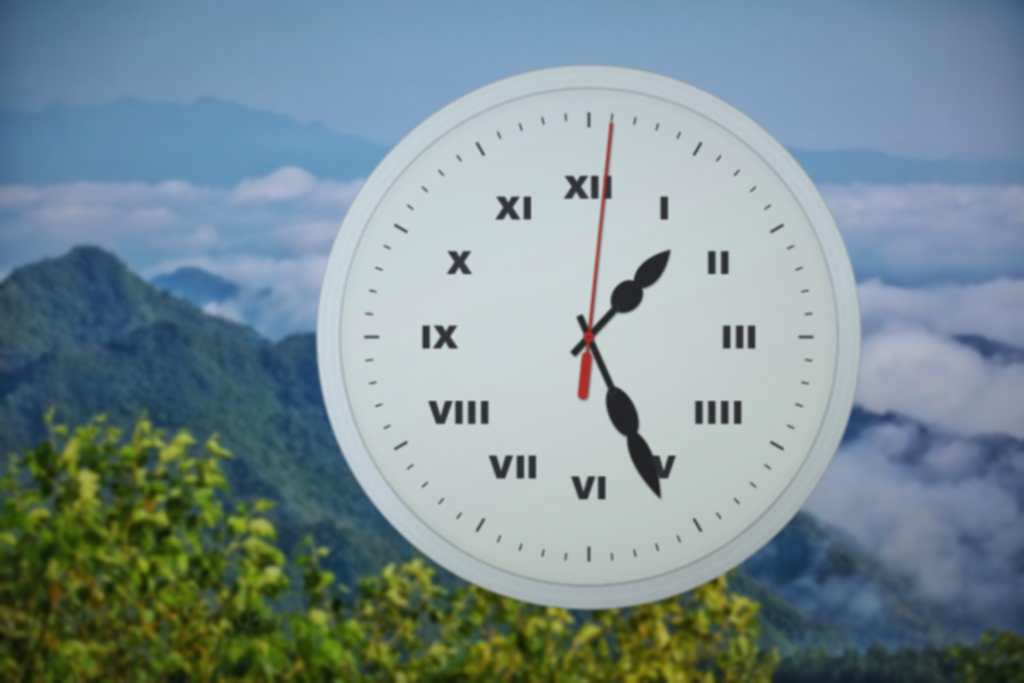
1:26:01
